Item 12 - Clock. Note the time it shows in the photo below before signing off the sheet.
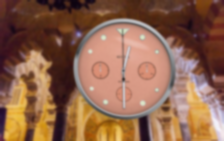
12:30
